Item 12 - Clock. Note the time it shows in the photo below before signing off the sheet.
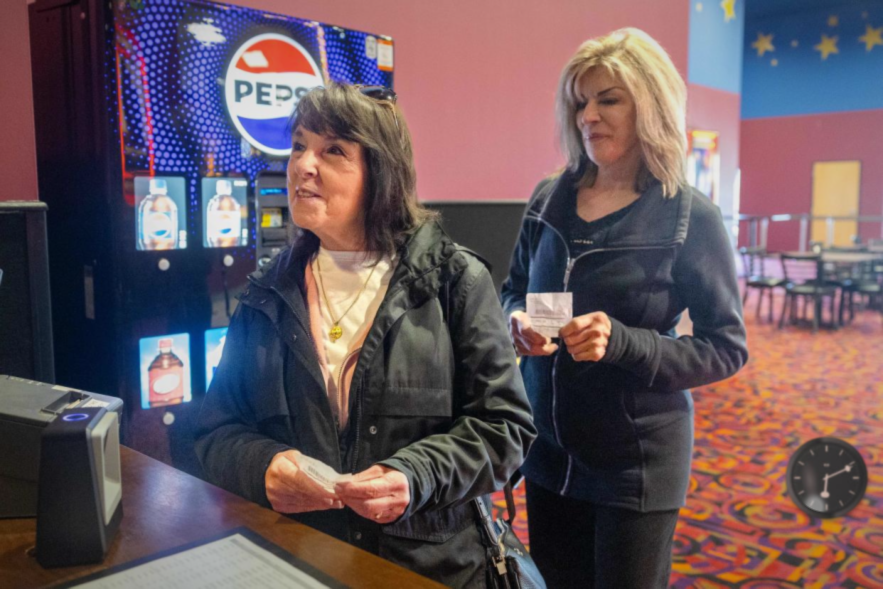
6:11
